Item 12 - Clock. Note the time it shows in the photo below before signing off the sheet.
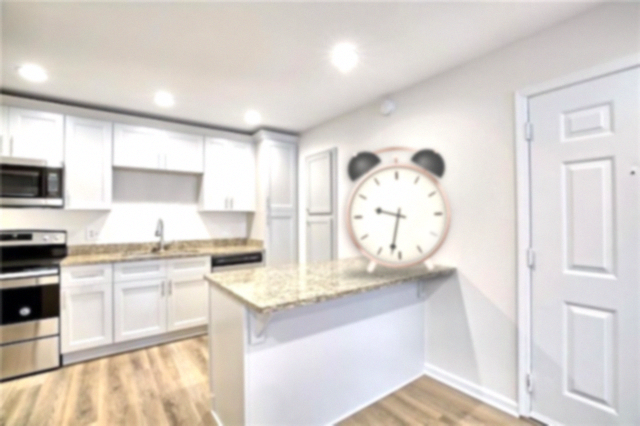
9:32
